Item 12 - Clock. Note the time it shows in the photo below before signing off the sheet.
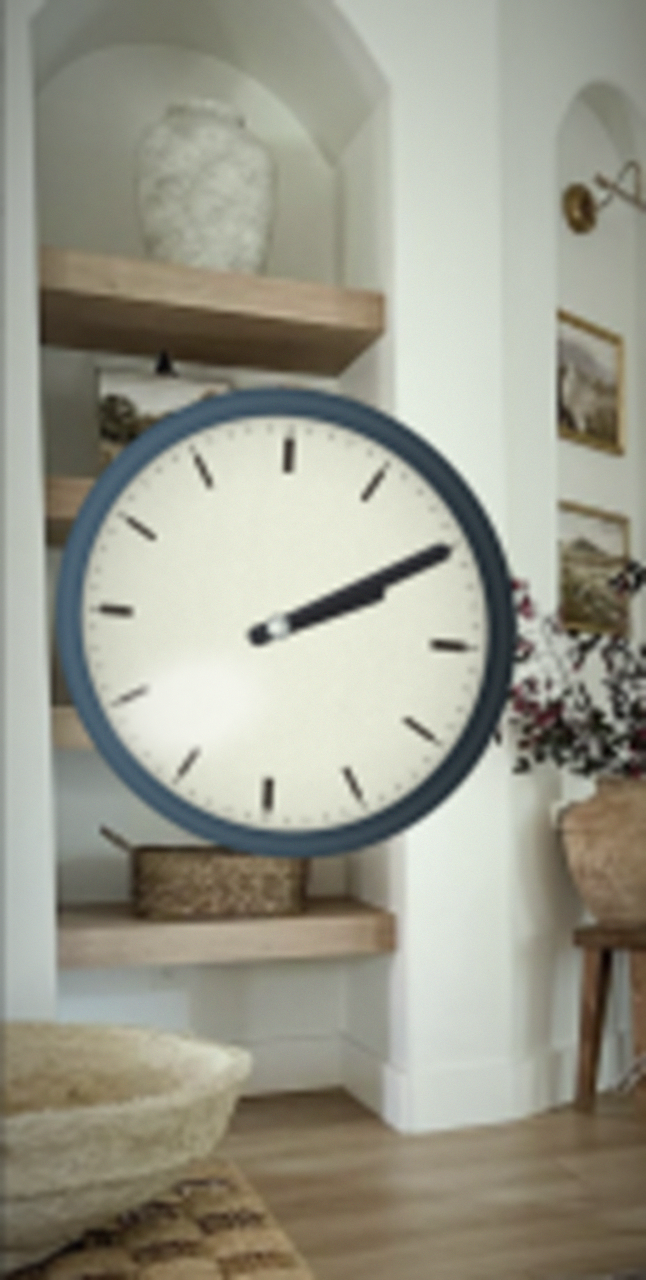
2:10
